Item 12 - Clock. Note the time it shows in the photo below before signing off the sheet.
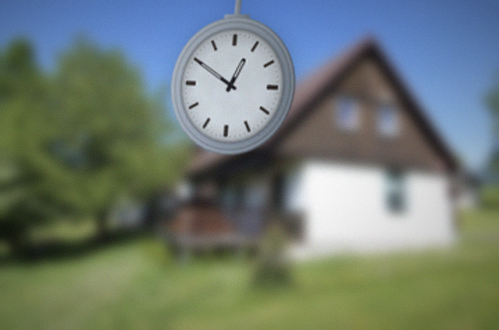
12:50
